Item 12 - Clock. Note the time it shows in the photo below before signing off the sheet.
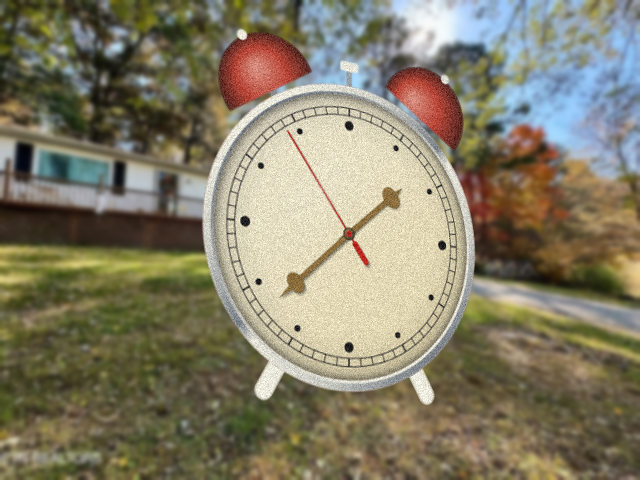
1:37:54
